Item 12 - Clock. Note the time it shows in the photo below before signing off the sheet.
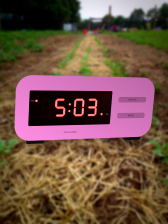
5:03
